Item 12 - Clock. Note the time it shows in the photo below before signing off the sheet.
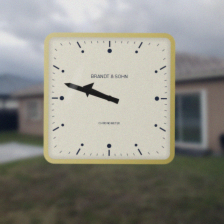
9:48
